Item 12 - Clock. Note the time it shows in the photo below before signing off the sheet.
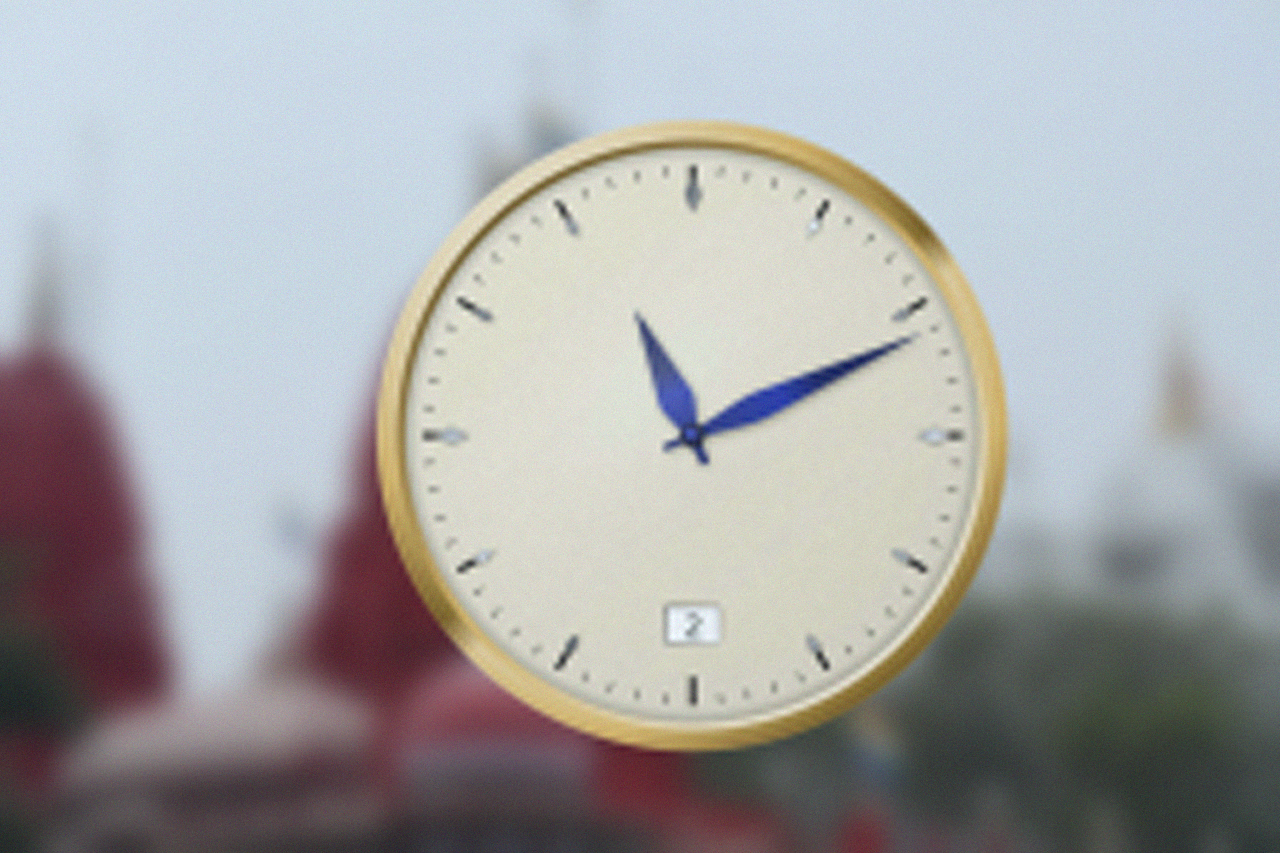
11:11
